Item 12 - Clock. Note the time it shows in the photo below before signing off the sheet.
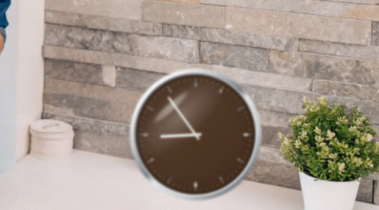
8:54
